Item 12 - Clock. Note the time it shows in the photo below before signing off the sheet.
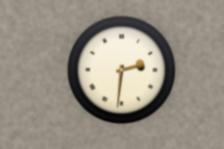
2:31
